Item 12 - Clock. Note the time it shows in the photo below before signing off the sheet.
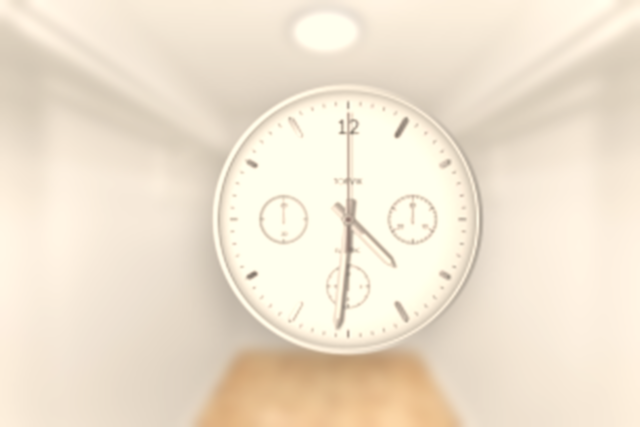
4:31
